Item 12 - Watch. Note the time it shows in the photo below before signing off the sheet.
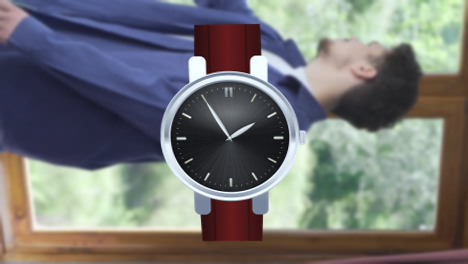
1:55
